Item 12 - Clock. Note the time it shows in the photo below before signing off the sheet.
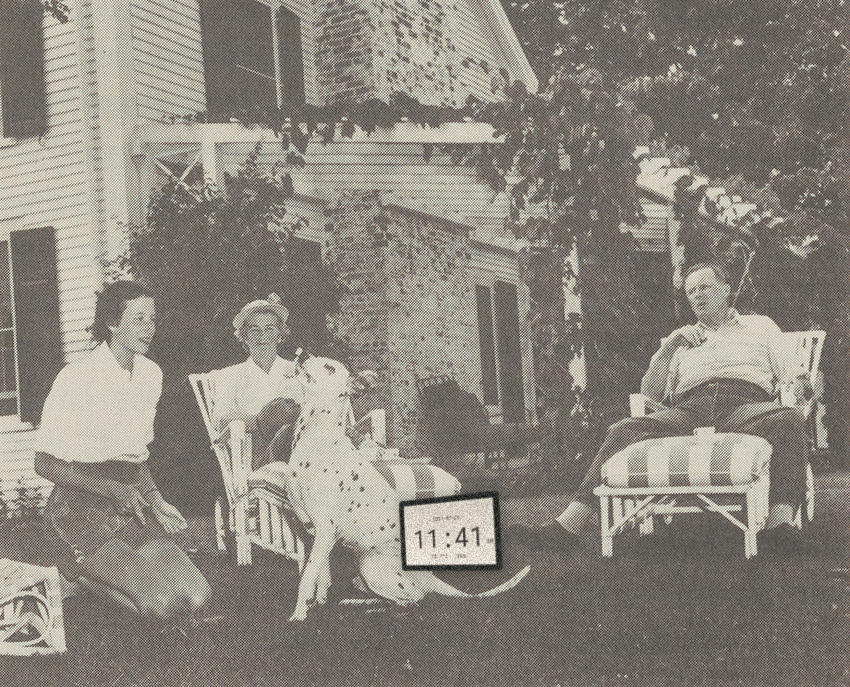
11:41
